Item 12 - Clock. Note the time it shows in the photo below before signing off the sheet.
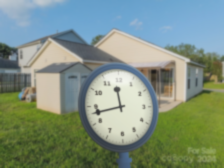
11:43
